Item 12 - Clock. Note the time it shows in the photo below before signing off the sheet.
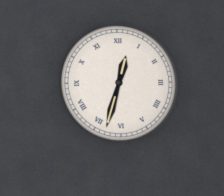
12:33
